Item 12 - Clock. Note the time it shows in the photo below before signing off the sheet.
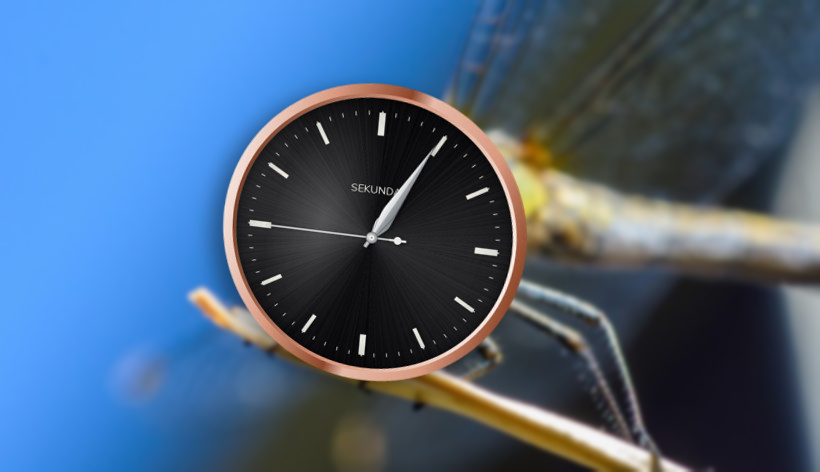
1:04:45
